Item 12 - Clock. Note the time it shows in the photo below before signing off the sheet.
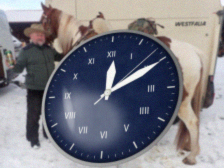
12:10:08
